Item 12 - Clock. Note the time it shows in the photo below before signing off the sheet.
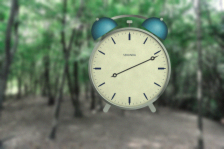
8:11
